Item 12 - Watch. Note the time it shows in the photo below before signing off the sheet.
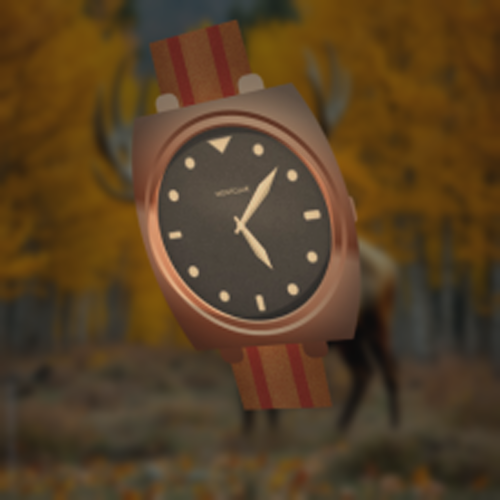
5:08
